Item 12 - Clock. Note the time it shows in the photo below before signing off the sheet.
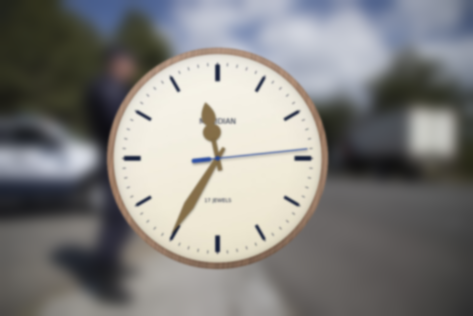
11:35:14
